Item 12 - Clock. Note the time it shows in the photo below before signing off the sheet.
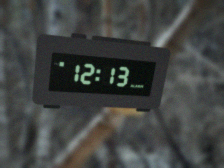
12:13
